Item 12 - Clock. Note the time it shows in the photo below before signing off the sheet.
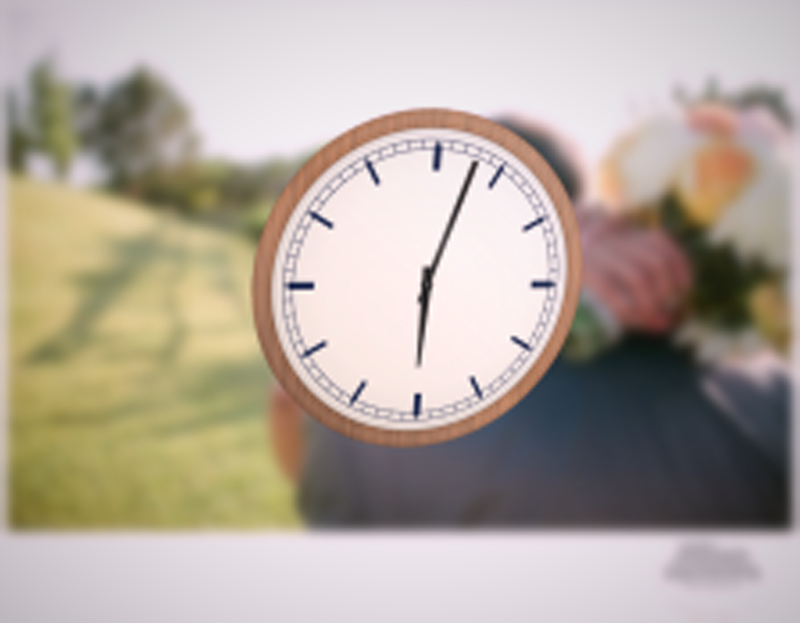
6:03
